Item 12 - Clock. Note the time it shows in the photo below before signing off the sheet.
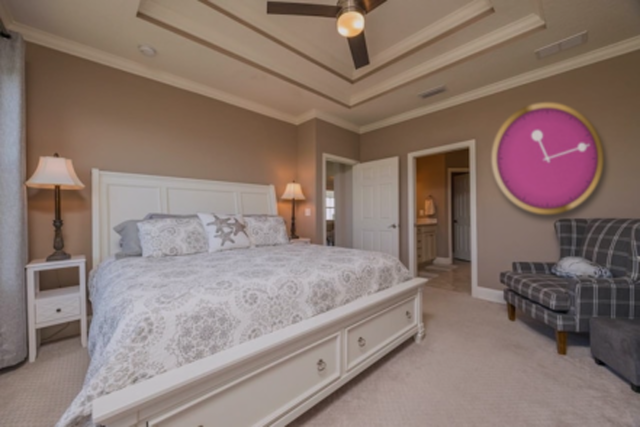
11:12
